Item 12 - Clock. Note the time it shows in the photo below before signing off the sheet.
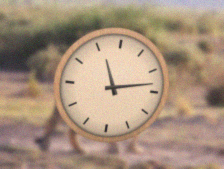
11:13
